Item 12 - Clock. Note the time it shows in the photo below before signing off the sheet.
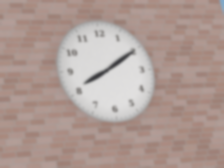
8:10
